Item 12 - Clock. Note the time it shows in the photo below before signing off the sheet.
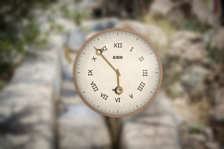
5:53
